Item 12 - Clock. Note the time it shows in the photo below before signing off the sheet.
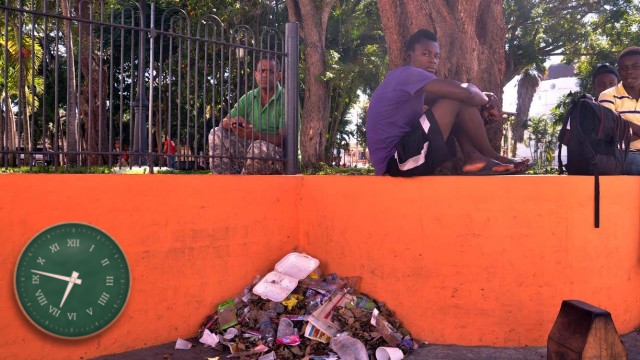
6:47
